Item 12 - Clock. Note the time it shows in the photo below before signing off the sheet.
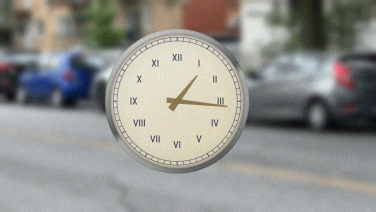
1:16
